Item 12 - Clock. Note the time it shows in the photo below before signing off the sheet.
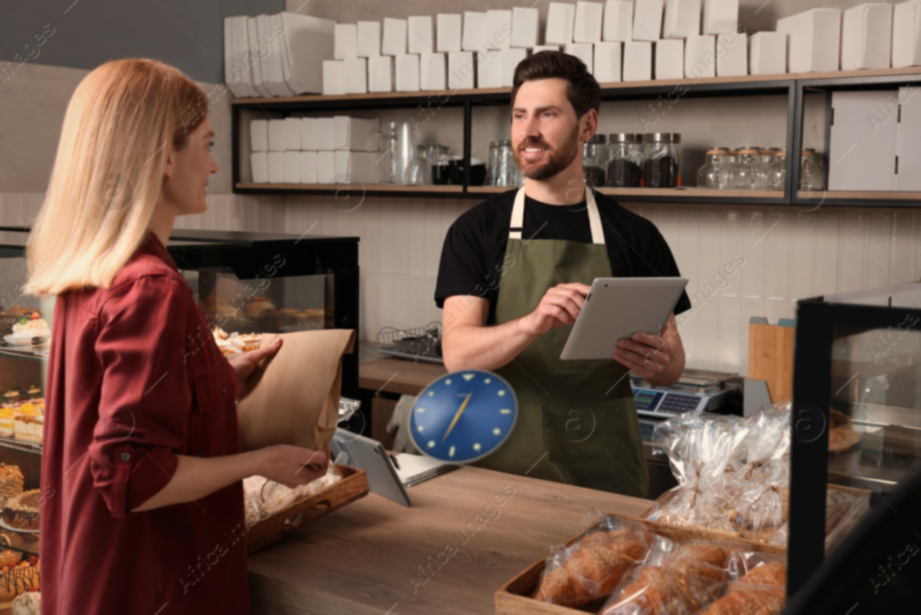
12:33
